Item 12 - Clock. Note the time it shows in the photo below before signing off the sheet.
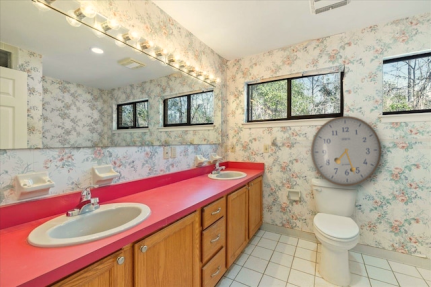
7:27
